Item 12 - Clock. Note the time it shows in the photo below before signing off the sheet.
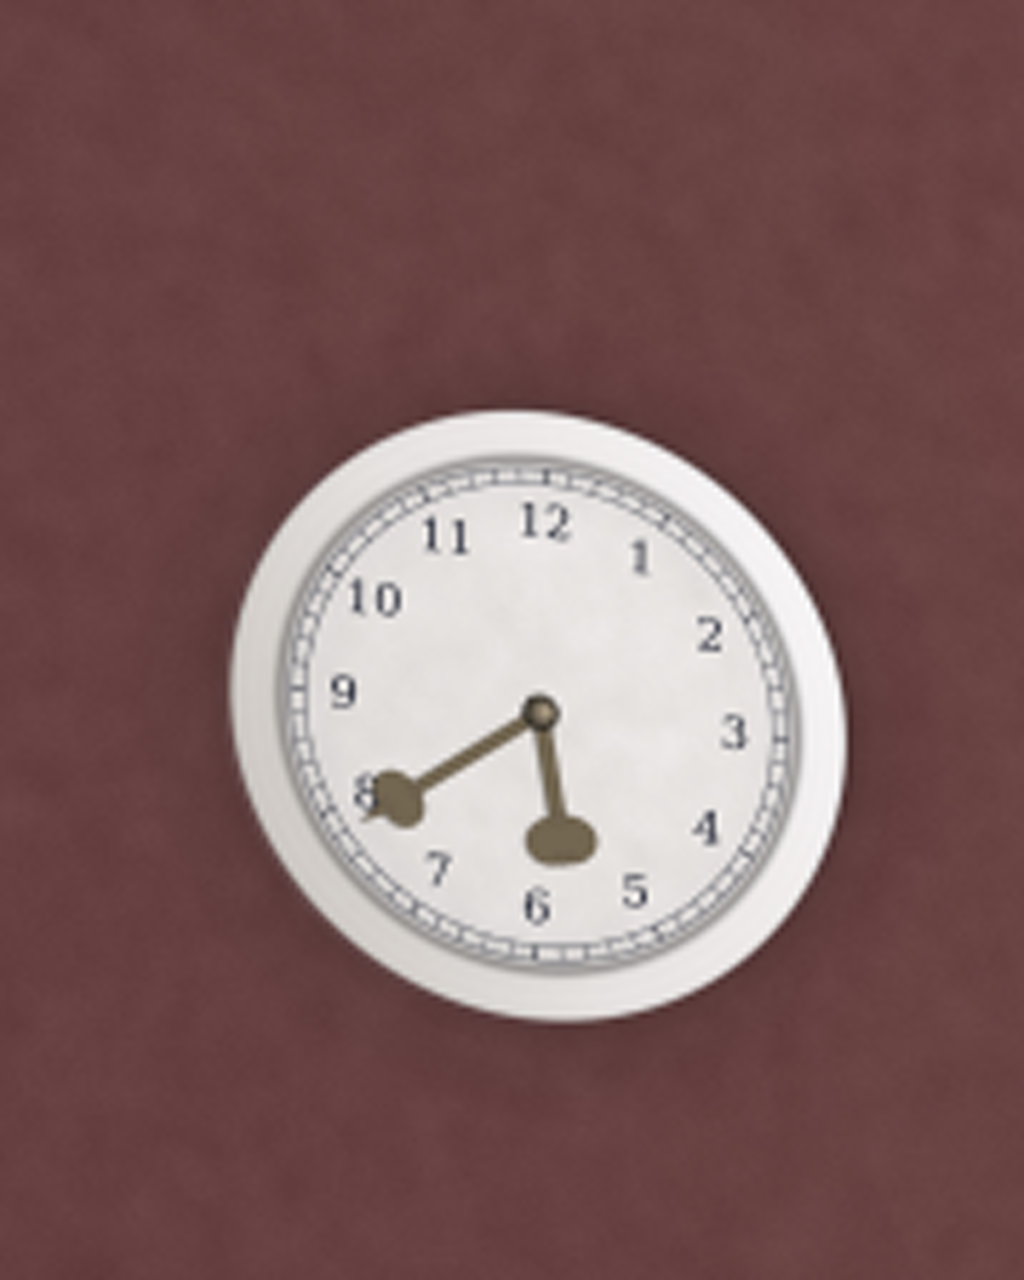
5:39
